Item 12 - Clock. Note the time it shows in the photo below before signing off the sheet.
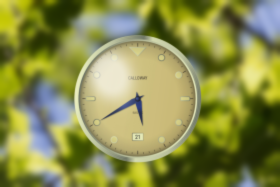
5:40
